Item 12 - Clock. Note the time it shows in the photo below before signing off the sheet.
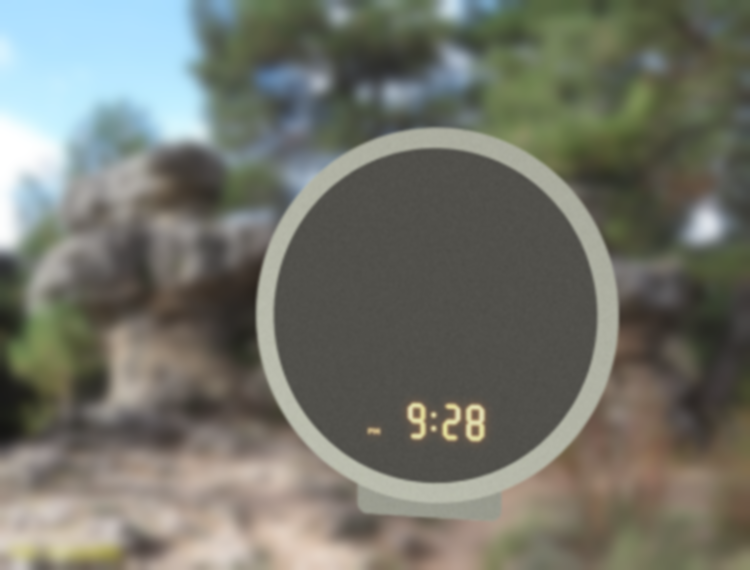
9:28
